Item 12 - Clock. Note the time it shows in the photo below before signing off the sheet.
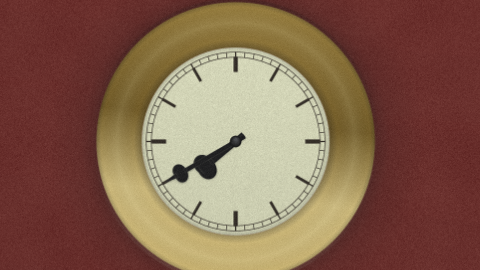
7:40
